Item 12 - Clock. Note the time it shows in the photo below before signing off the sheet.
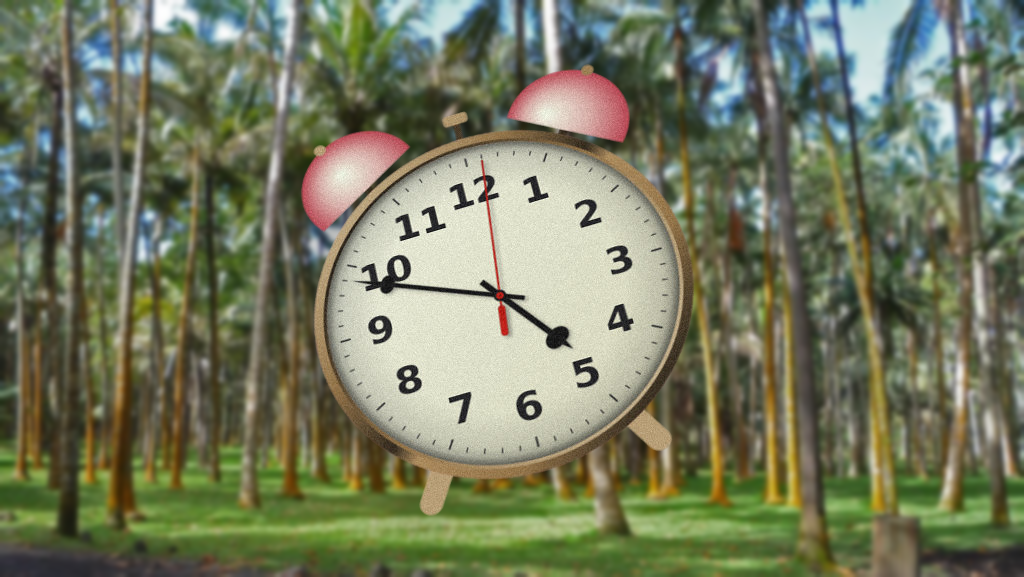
4:49:01
